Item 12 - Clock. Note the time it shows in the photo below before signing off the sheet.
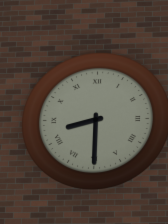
8:30
